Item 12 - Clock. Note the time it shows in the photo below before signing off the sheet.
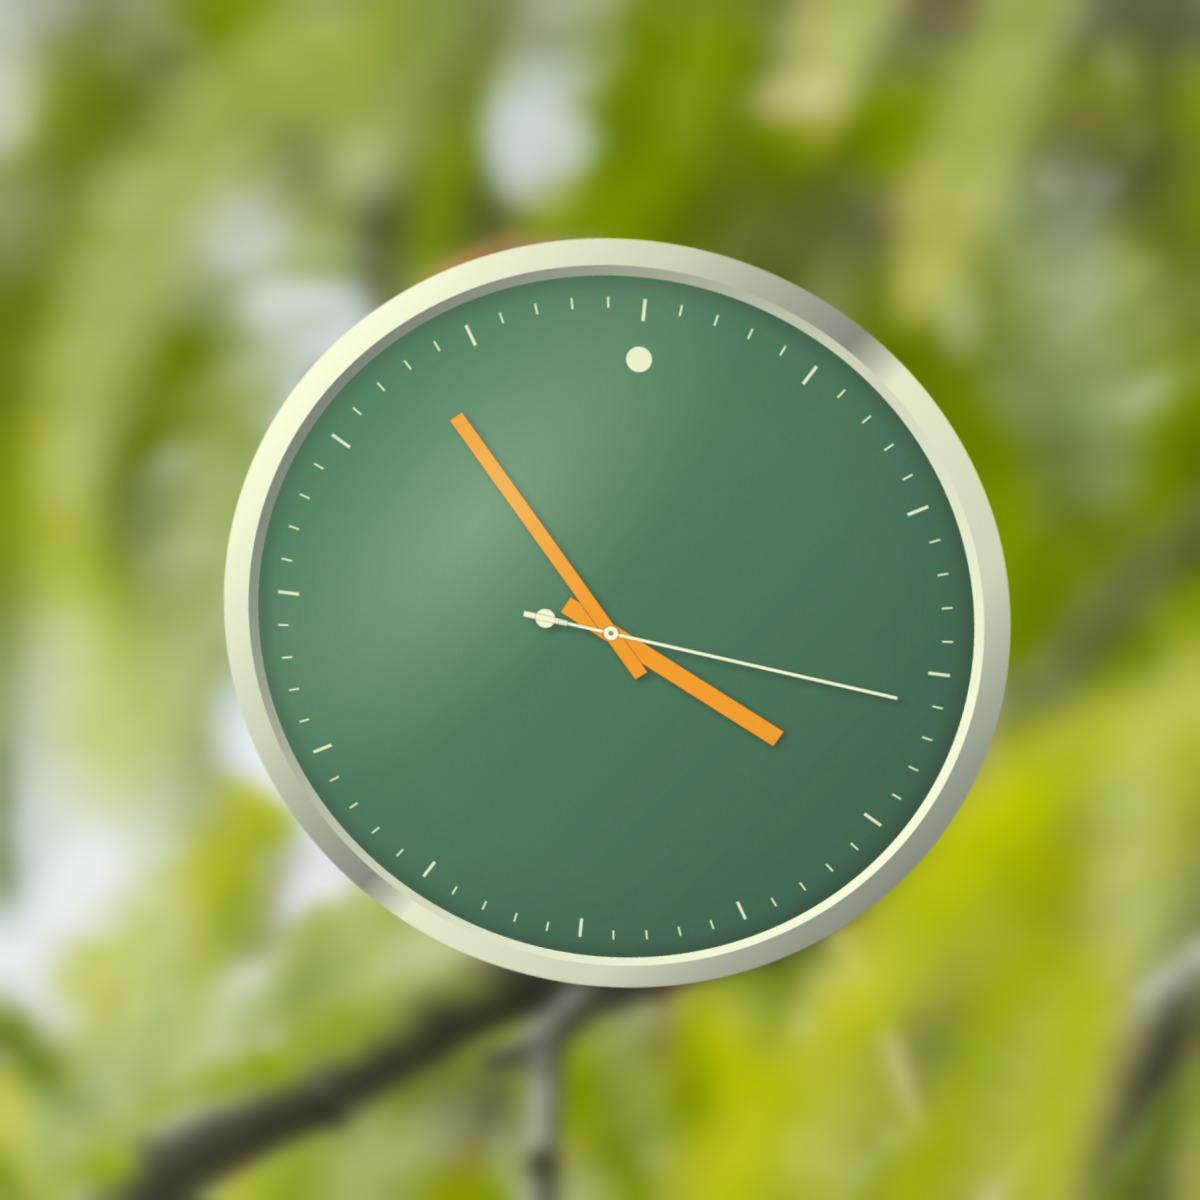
3:53:16
